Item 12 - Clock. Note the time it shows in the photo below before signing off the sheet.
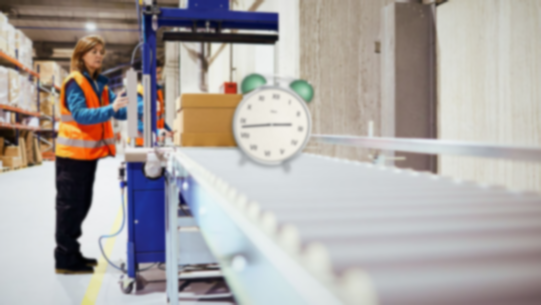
2:43
